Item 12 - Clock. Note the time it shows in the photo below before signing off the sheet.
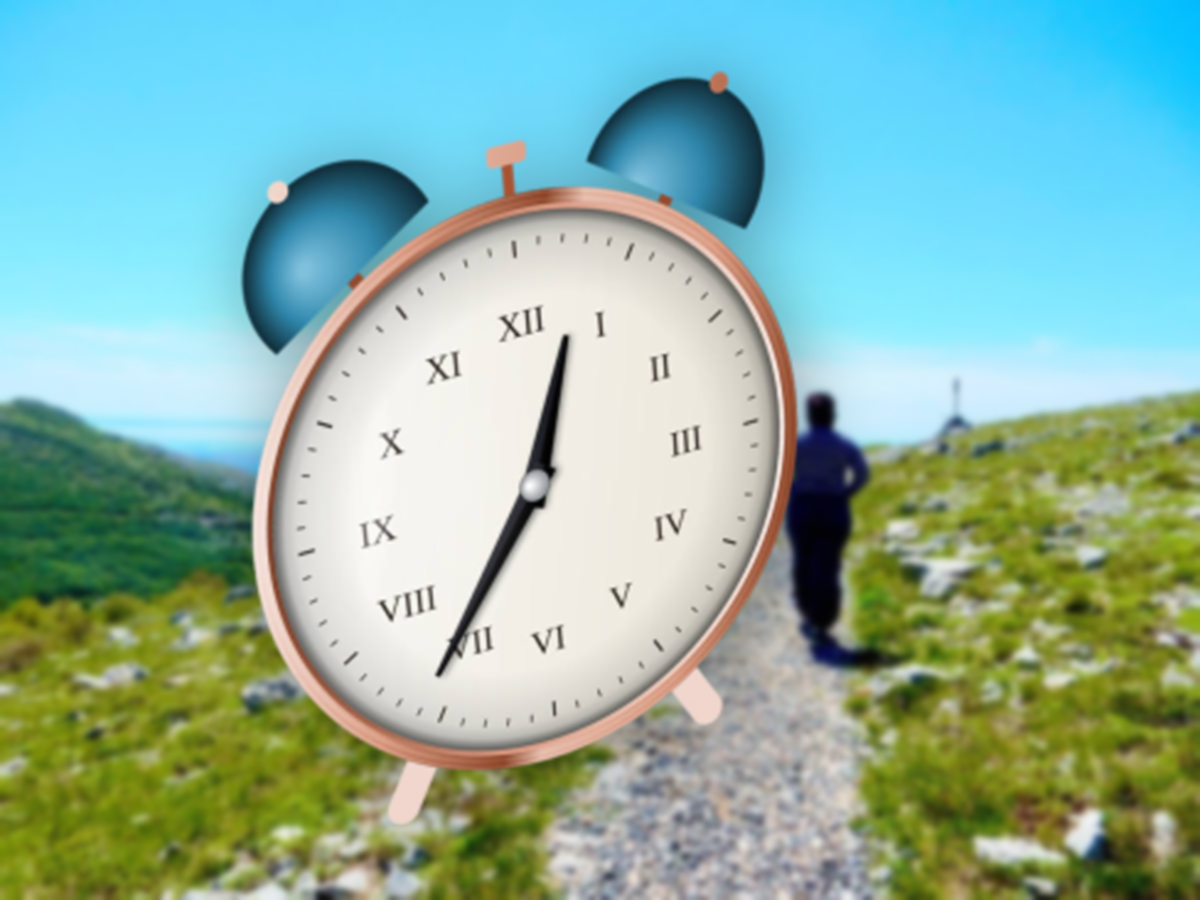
12:36
